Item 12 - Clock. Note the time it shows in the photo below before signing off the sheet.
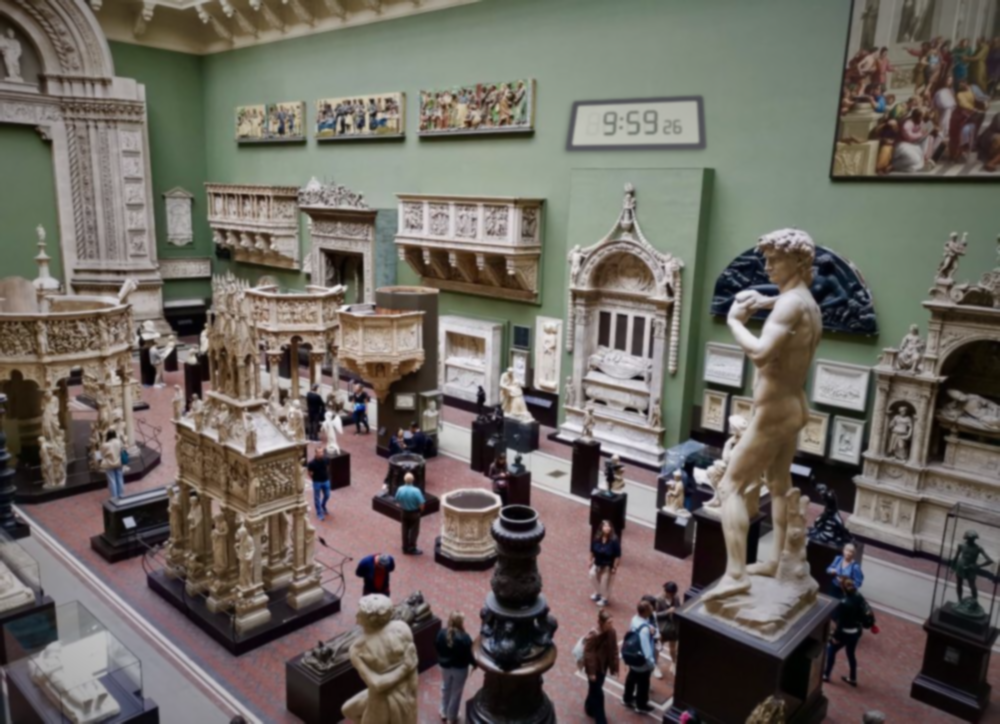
9:59:26
